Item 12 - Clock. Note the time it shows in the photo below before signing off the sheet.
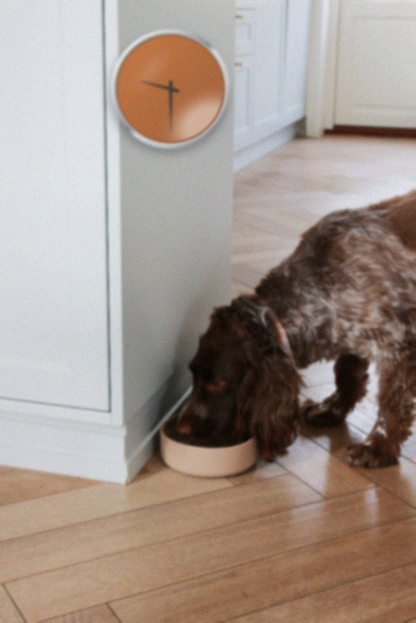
9:30
